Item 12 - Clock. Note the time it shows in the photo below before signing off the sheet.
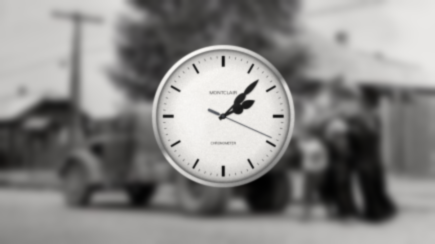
2:07:19
